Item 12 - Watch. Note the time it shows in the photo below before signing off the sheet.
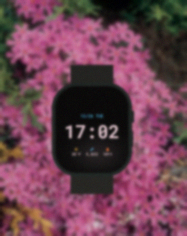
17:02
